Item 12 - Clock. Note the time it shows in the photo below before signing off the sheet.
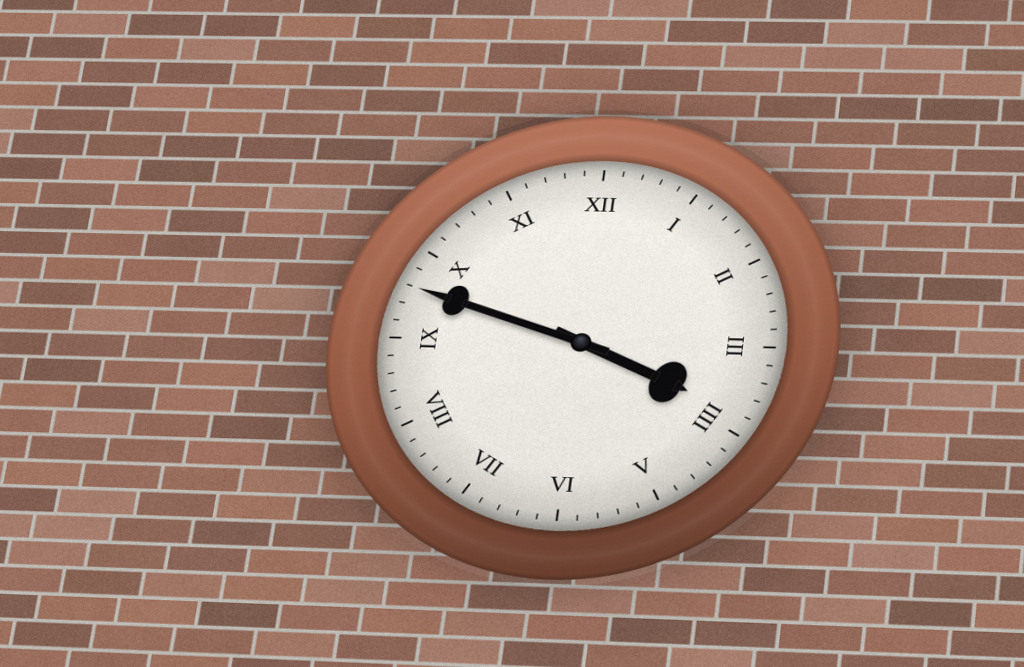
3:48
